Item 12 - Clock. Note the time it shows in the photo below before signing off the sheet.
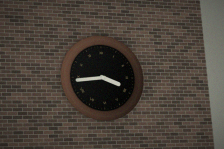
3:44
